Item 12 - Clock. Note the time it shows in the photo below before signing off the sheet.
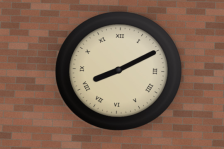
8:10
